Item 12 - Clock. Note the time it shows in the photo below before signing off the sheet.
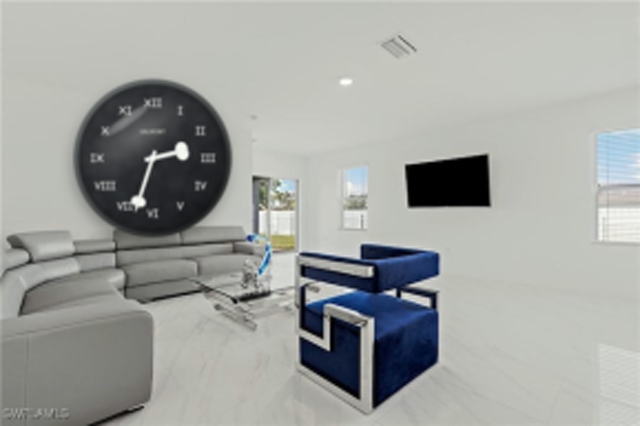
2:33
